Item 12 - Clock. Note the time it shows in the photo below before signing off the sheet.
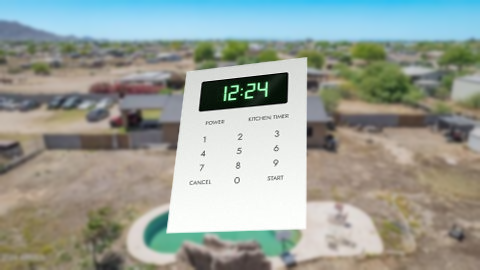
12:24
